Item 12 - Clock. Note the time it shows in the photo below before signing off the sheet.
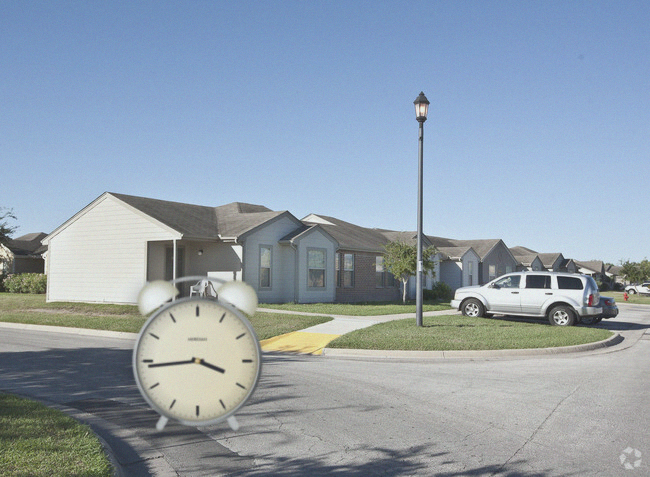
3:44
